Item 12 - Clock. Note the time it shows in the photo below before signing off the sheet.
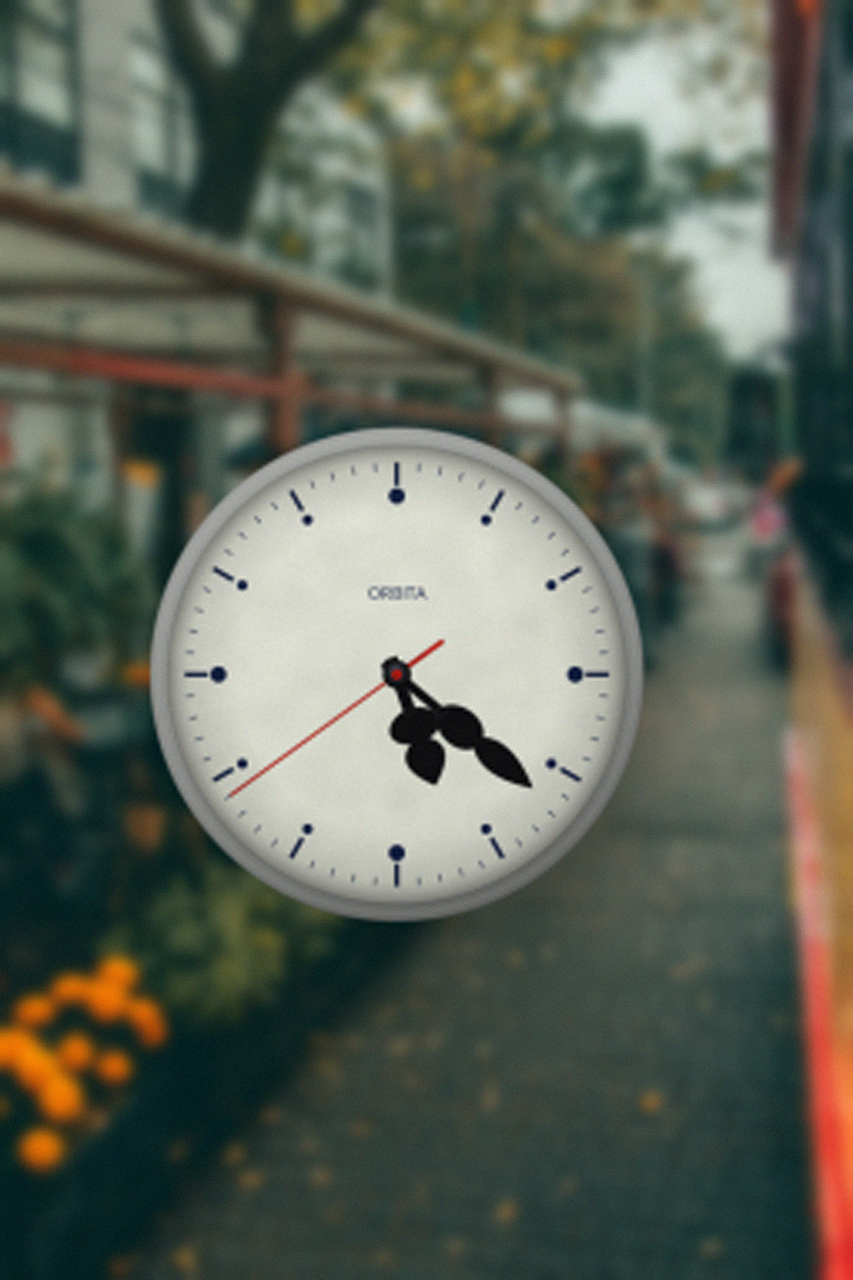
5:21:39
